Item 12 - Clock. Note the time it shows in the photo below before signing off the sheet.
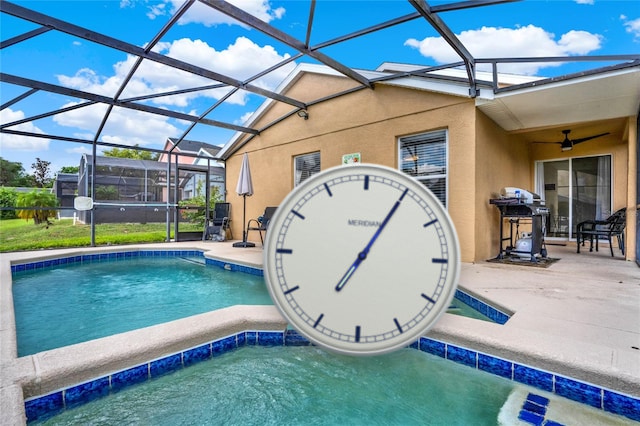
7:05
